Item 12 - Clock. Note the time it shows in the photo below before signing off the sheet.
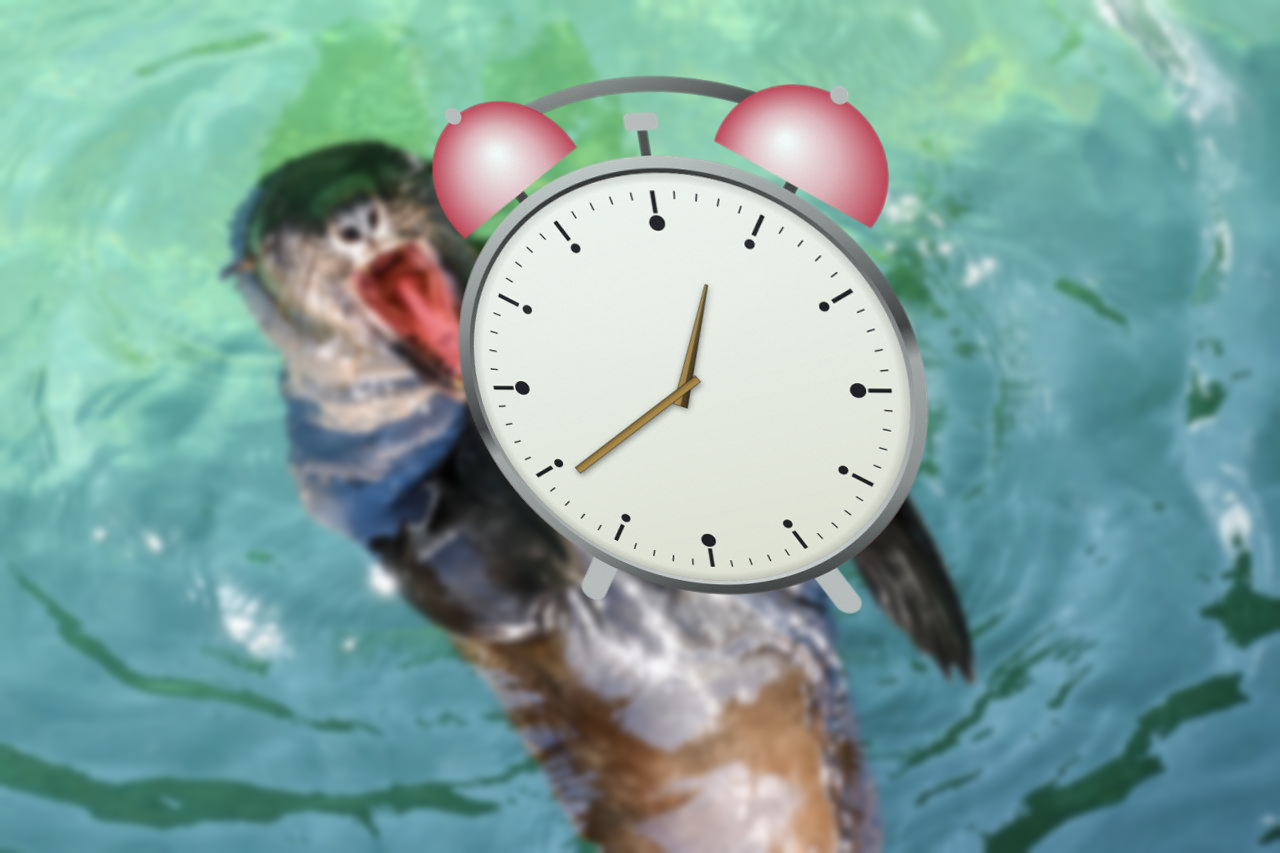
12:39
